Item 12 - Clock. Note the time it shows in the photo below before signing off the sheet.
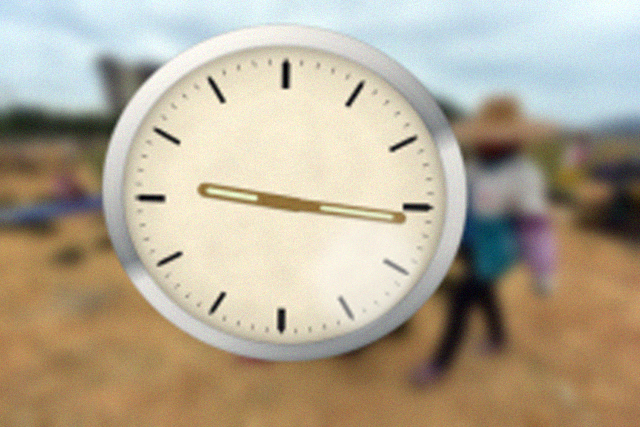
9:16
